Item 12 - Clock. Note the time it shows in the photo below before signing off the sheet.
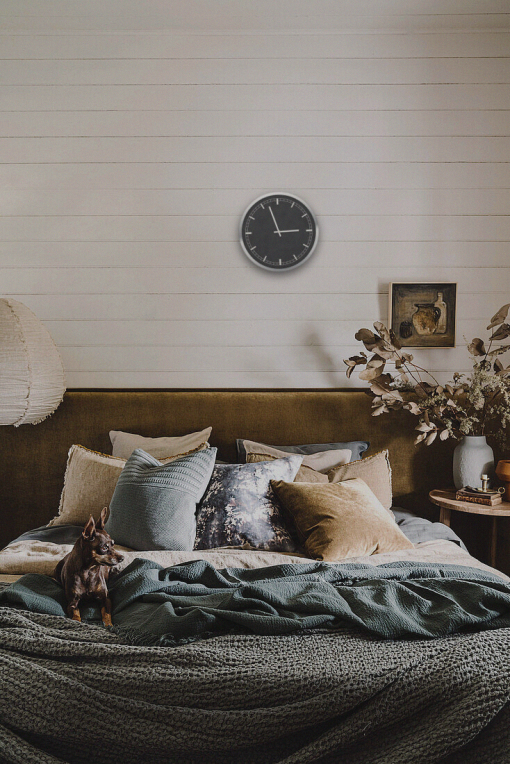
2:57
